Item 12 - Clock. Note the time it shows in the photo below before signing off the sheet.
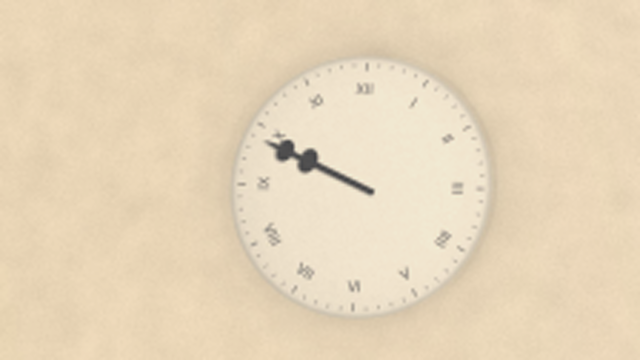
9:49
